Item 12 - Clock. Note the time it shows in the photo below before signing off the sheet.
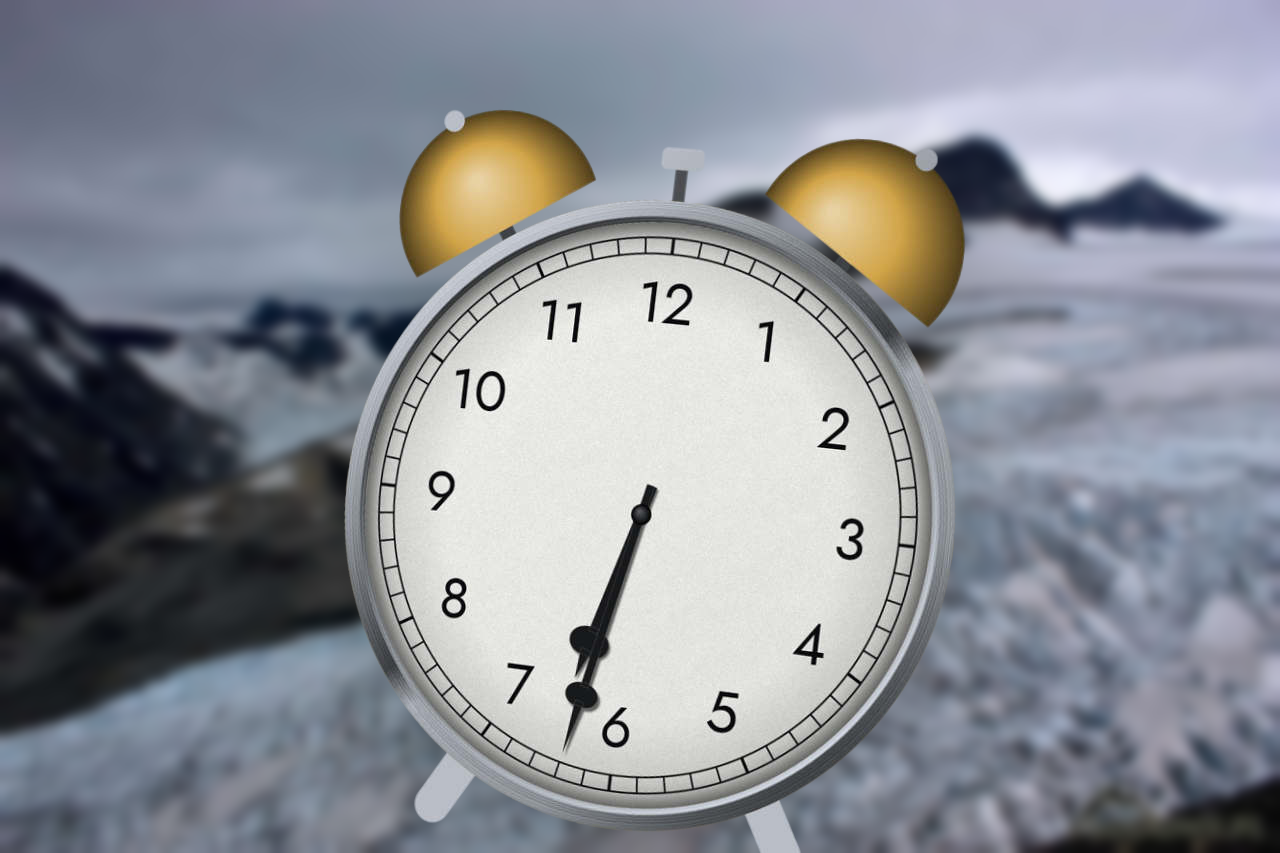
6:32
